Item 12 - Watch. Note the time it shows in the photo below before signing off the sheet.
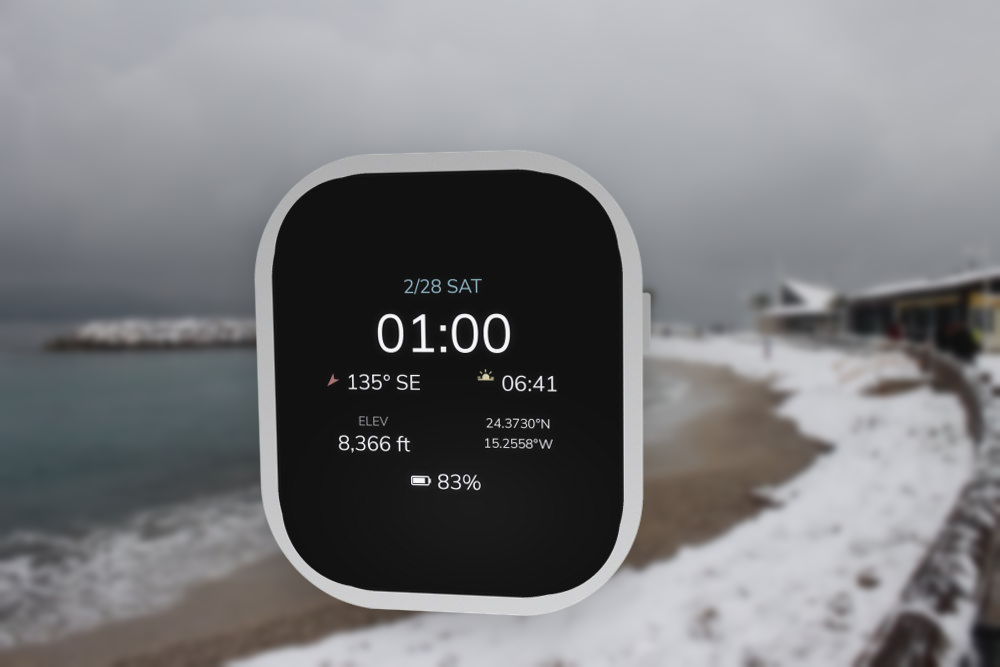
1:00
